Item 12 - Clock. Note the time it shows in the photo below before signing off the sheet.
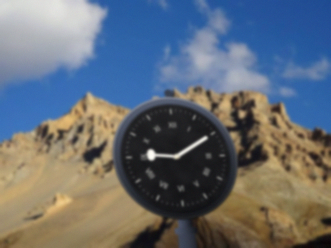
9:10
